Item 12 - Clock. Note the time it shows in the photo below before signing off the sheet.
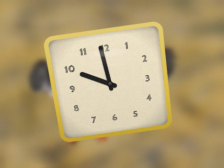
9:59
